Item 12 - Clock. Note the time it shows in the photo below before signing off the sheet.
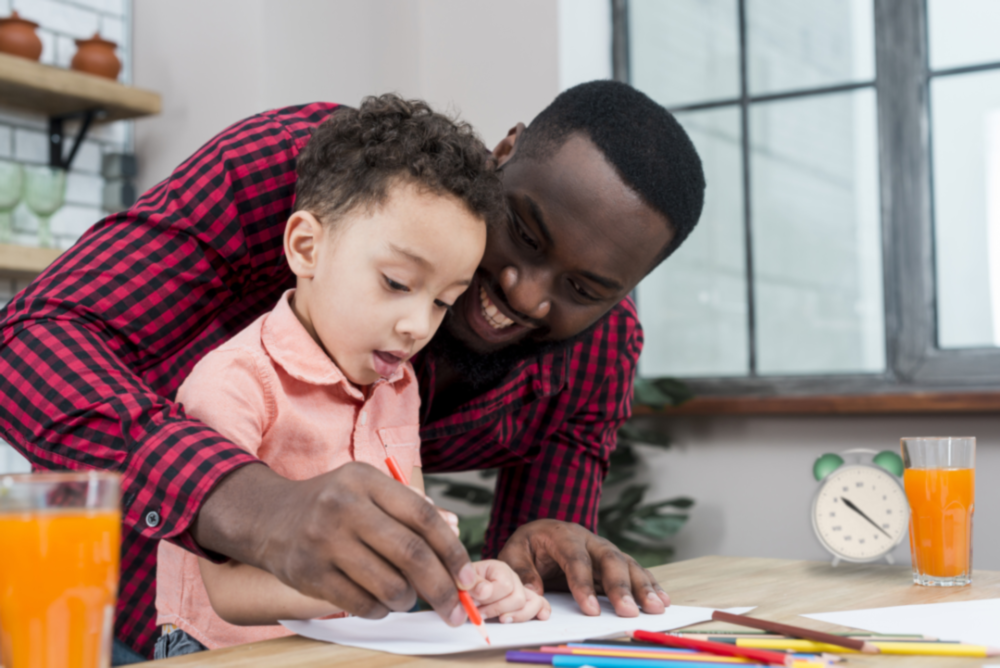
10:22
